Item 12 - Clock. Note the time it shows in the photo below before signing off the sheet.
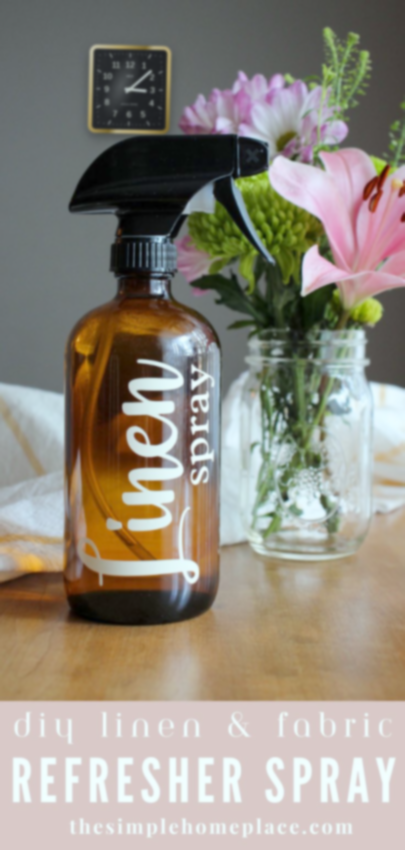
3:08
